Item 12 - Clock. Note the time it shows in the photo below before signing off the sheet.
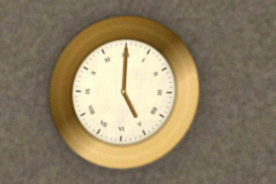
5:00
